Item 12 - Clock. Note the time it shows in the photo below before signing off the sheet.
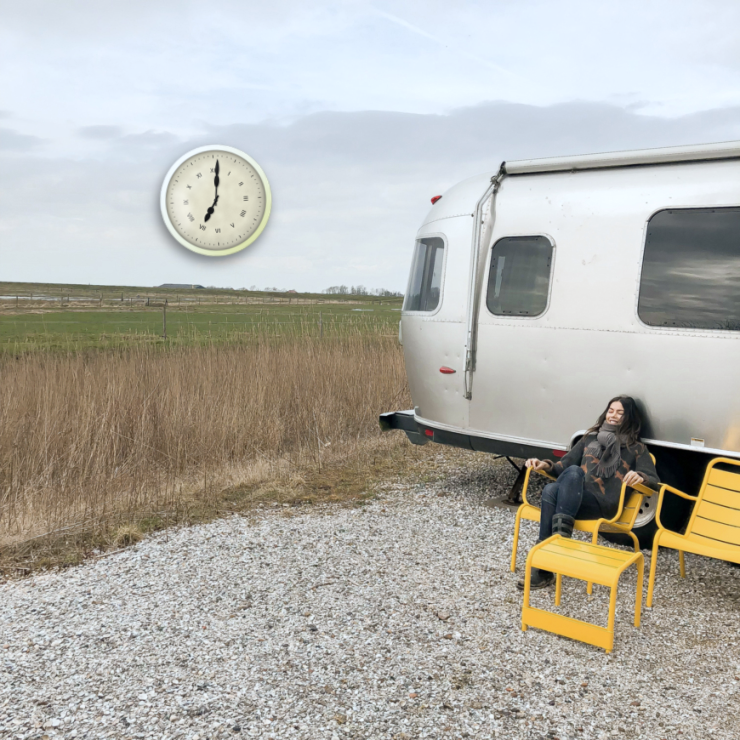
7:01
